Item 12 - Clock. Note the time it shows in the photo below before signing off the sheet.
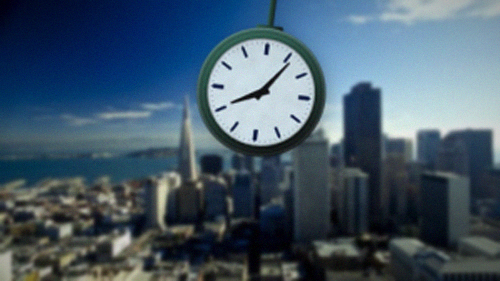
8:06
